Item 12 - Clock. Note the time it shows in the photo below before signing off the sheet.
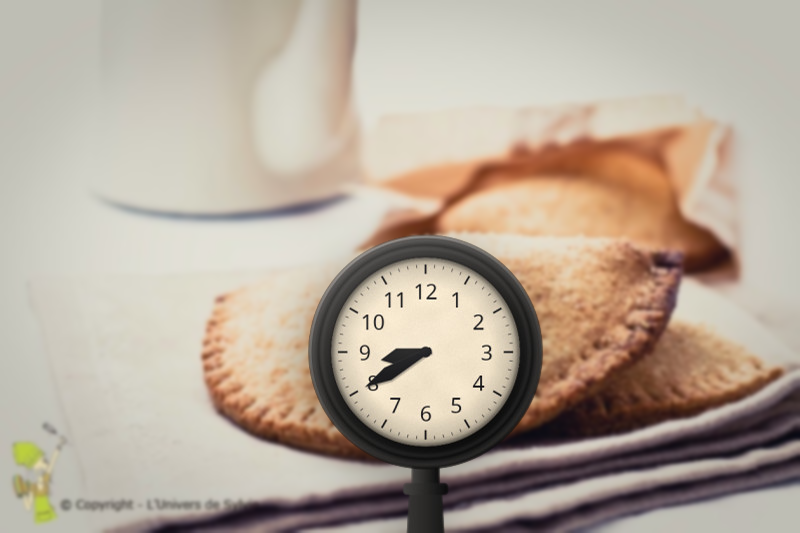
8:40
